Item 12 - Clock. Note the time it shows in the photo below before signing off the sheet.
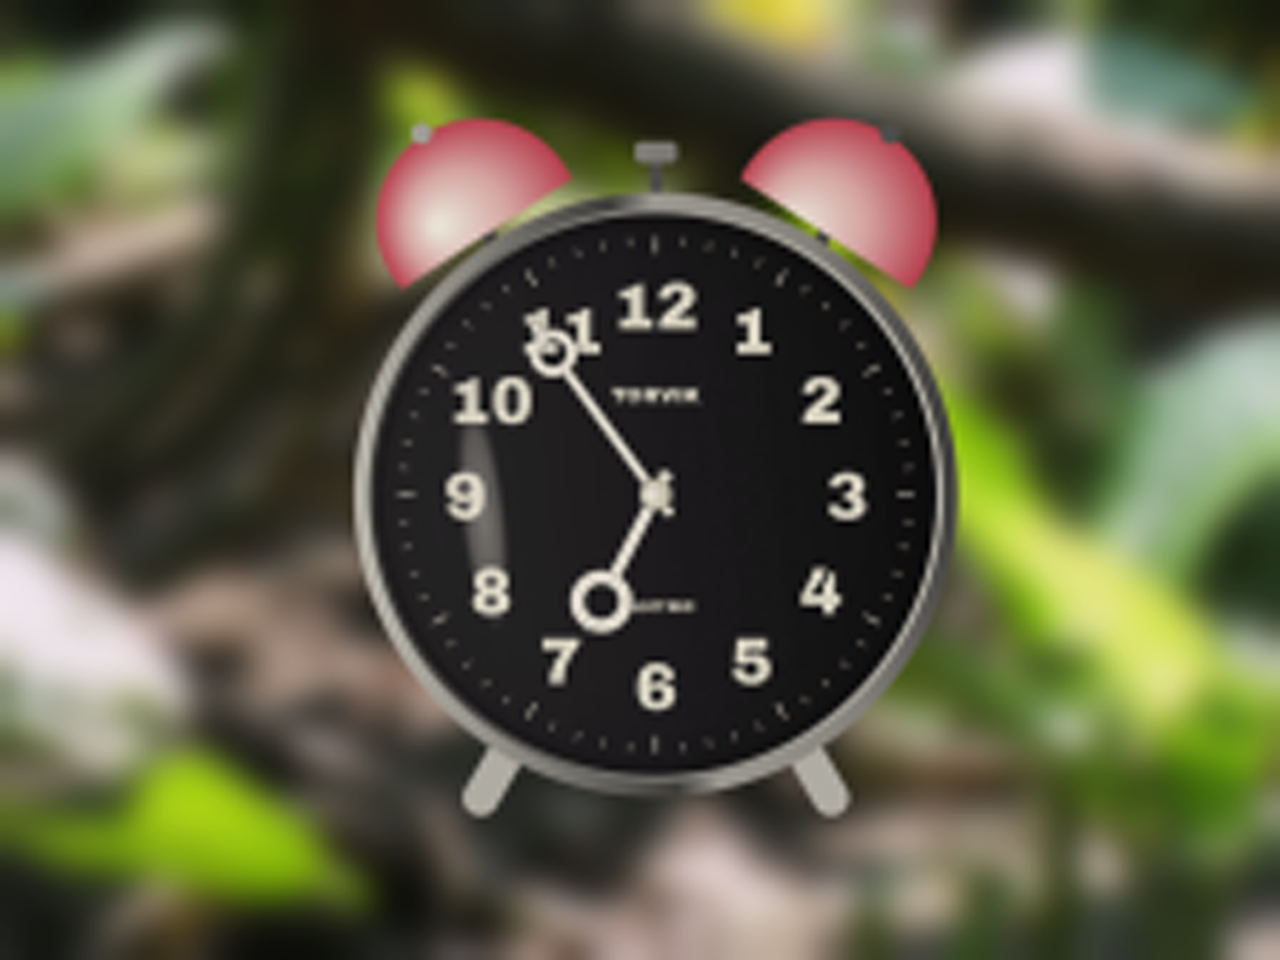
6:54
